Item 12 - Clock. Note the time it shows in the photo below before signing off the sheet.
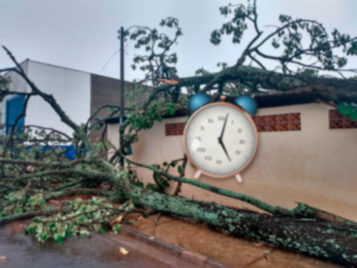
5:02
